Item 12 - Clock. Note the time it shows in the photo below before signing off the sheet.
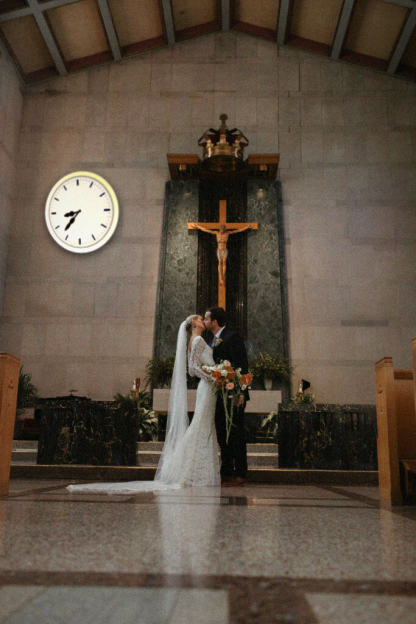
8:37
